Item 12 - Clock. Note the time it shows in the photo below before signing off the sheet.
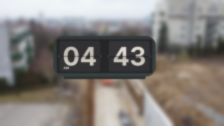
4:43
